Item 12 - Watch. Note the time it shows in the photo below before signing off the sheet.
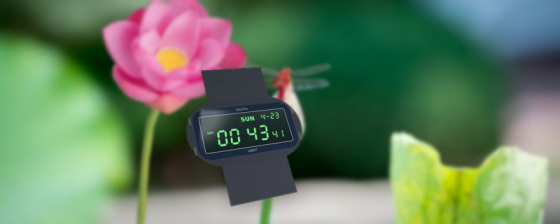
0:43:41
